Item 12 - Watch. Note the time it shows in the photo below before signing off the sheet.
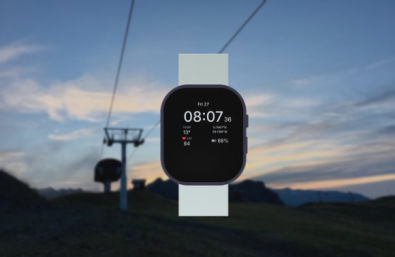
8:07
